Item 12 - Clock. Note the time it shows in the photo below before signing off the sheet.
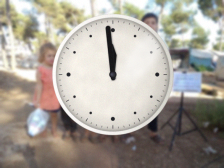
11:59
